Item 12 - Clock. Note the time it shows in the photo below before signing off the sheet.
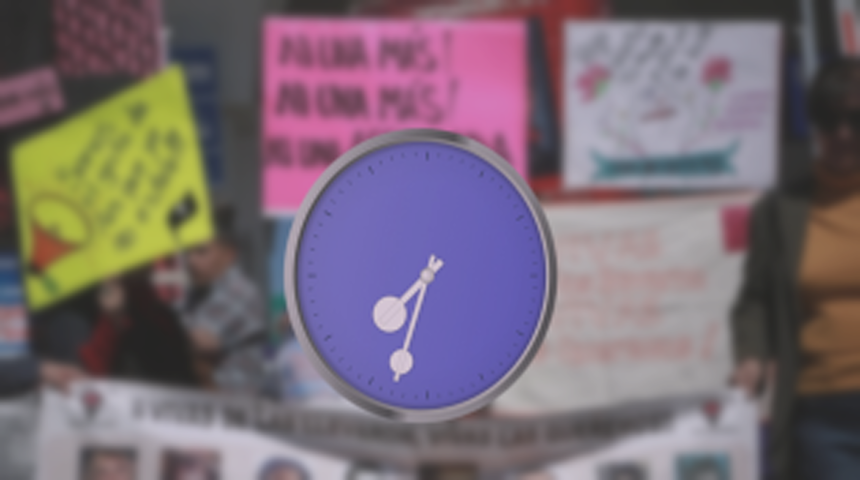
7:33
